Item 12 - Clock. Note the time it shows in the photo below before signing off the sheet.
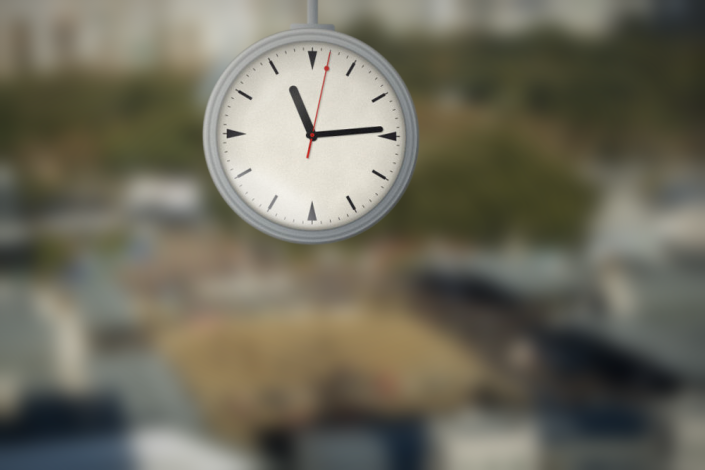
11:14:02
